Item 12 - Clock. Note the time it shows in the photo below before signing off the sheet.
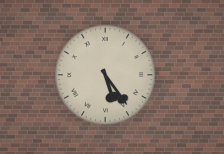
5:24
